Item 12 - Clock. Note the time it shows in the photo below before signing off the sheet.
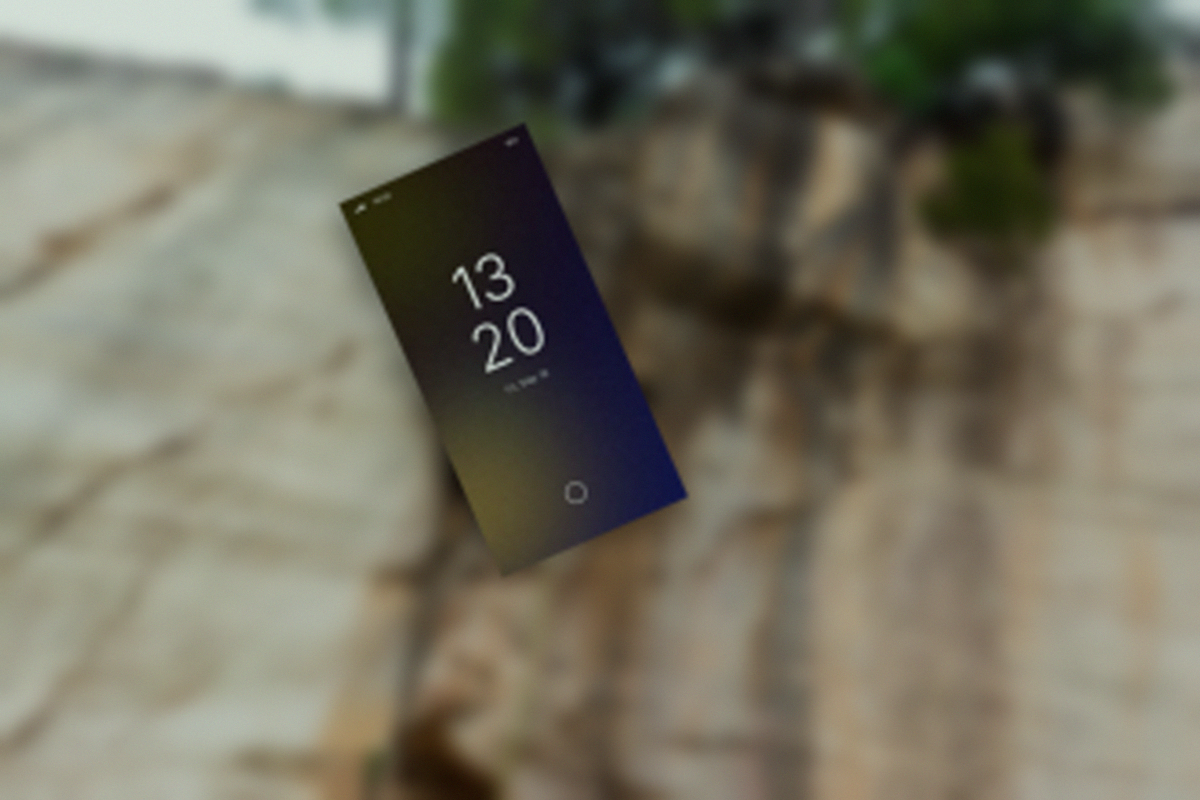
13:20
